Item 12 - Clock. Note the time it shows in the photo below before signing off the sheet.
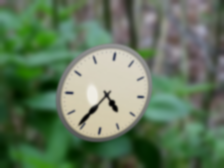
4:36
